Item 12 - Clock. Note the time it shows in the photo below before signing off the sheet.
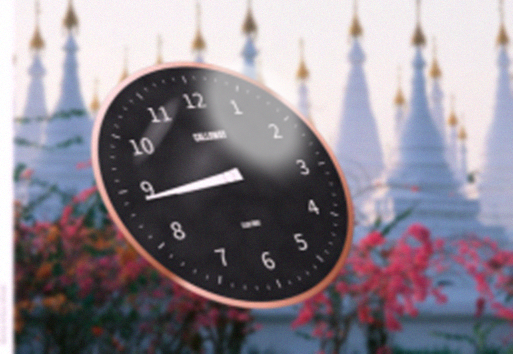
8:44
